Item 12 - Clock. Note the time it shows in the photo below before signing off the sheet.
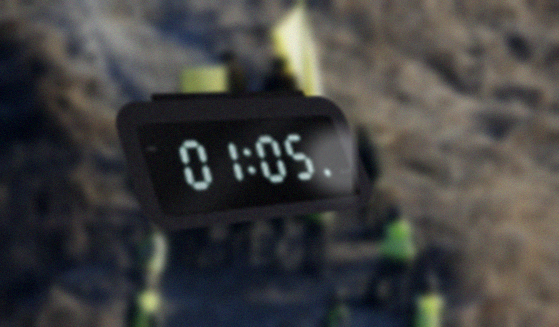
1:05
